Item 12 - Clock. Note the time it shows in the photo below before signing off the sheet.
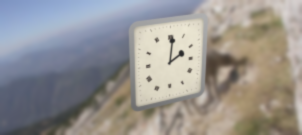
2:01
